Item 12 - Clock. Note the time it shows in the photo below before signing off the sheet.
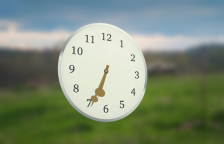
6:34
